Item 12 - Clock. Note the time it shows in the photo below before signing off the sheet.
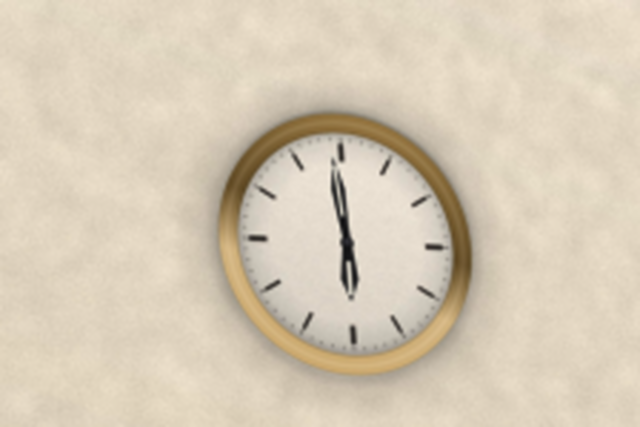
5:59
